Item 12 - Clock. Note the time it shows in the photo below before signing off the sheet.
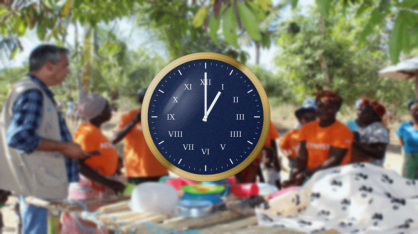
1:00
